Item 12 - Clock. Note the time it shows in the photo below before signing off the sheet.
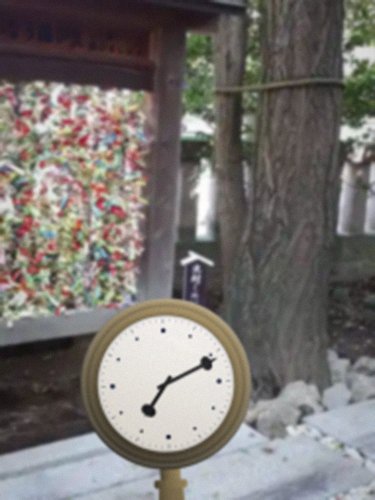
7:11
